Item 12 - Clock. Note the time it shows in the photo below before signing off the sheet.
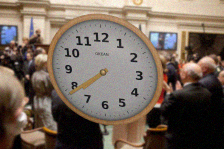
7:39
